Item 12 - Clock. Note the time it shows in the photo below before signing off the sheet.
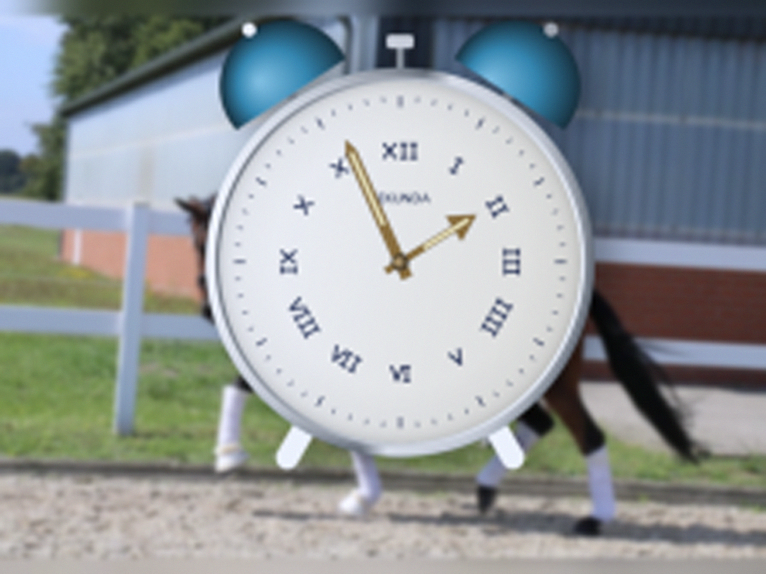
1:56
